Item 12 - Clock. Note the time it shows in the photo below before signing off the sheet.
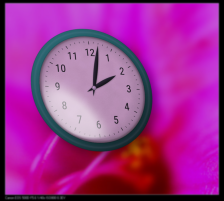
2:02
